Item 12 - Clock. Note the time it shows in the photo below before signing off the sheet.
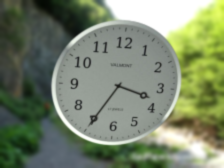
3:35
